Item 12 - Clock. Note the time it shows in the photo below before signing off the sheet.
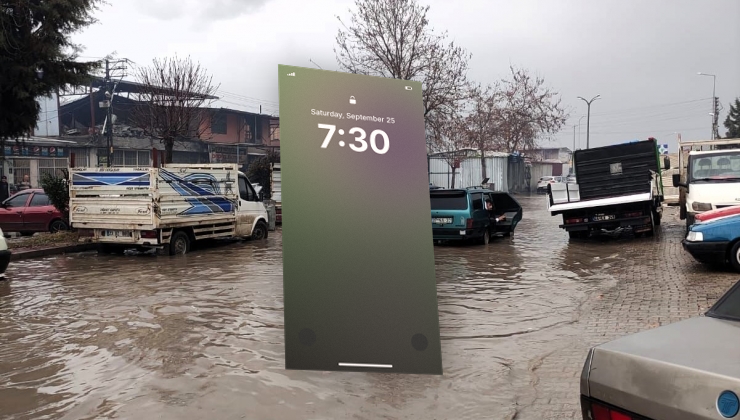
7:30
